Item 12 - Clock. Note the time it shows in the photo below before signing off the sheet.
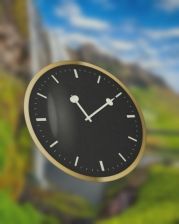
11:10
